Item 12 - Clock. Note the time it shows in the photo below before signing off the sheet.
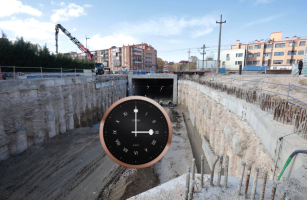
3:00
